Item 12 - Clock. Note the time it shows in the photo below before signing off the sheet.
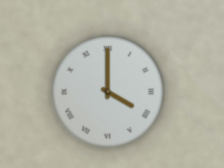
4:00
